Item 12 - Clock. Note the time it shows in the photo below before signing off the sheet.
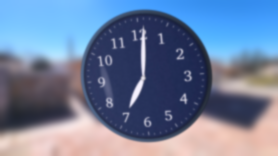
7:01
